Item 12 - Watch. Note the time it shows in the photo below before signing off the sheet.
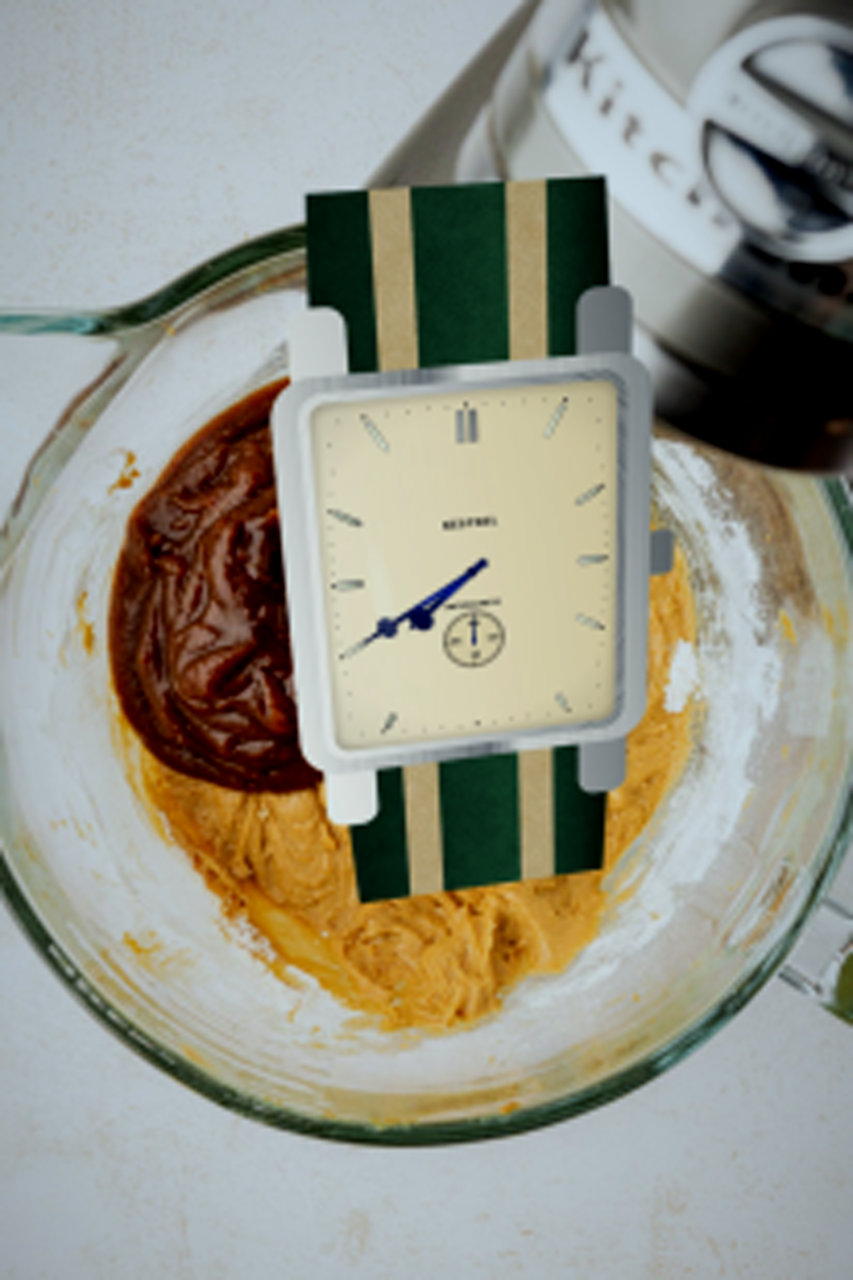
7:40
